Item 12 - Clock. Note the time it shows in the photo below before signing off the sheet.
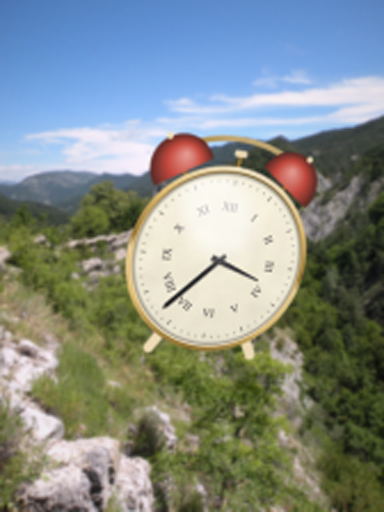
3:37
